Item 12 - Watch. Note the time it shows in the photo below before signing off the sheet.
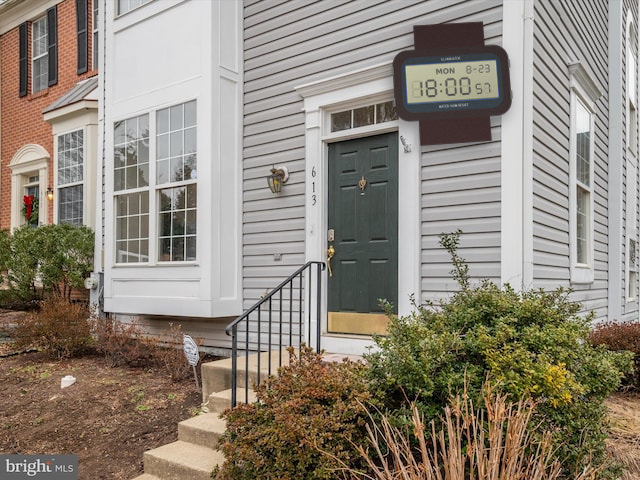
18:00:57
